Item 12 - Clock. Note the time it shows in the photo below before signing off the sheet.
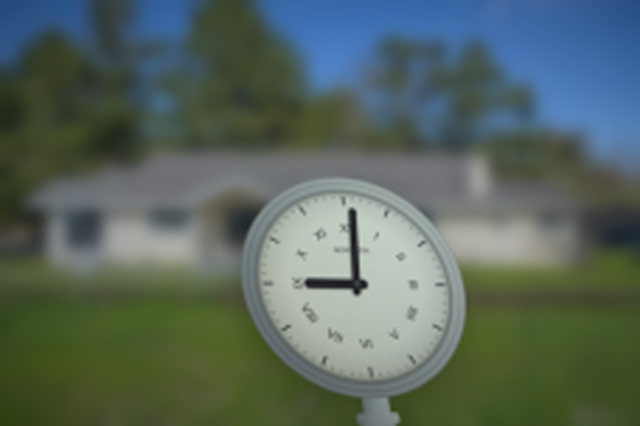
9:01
